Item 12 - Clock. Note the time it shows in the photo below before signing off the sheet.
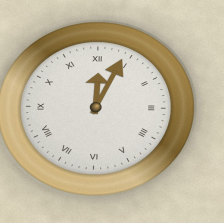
12:04
